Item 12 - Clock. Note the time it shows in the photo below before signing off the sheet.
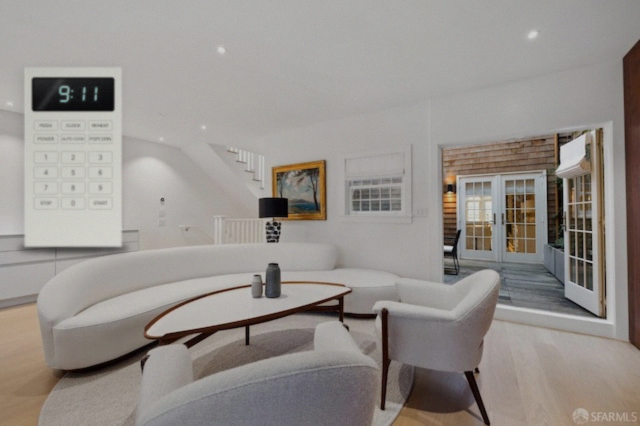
9:11
